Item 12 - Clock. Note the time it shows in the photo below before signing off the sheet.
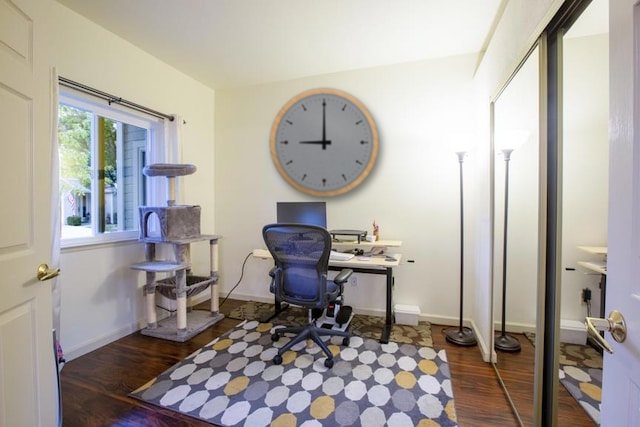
9:00
